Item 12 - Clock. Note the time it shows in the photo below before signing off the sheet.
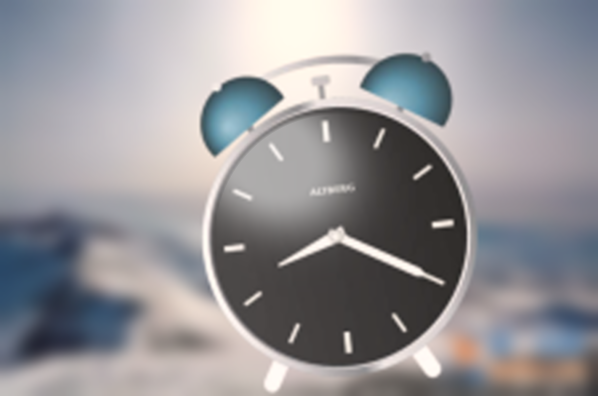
8:20
